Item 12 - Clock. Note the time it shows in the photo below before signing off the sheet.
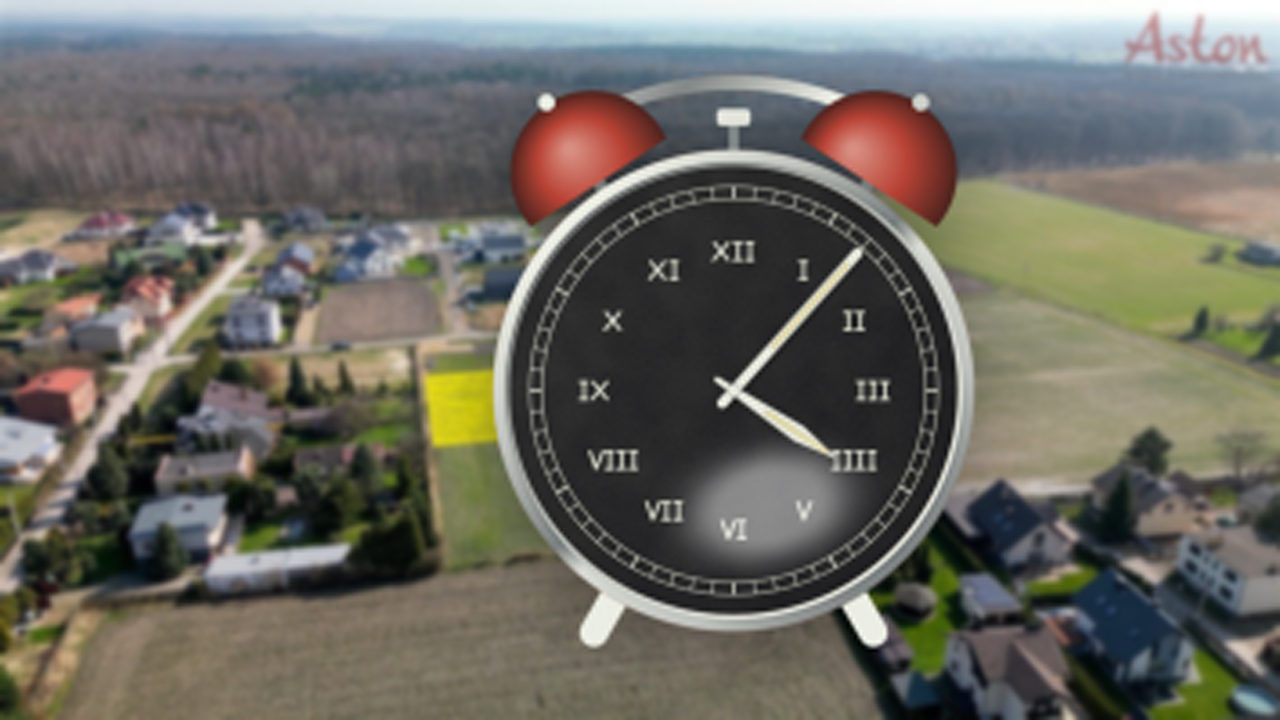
4:07
